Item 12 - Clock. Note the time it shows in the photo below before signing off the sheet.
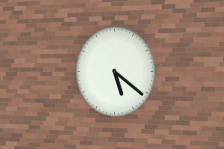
5:21
